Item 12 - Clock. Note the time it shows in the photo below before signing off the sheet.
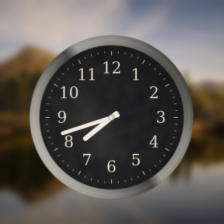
7:42
